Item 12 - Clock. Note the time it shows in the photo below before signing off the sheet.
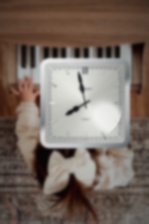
7:58
